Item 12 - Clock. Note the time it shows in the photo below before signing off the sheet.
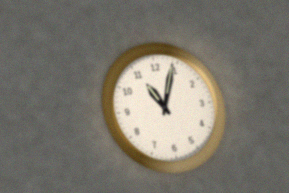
11:04
